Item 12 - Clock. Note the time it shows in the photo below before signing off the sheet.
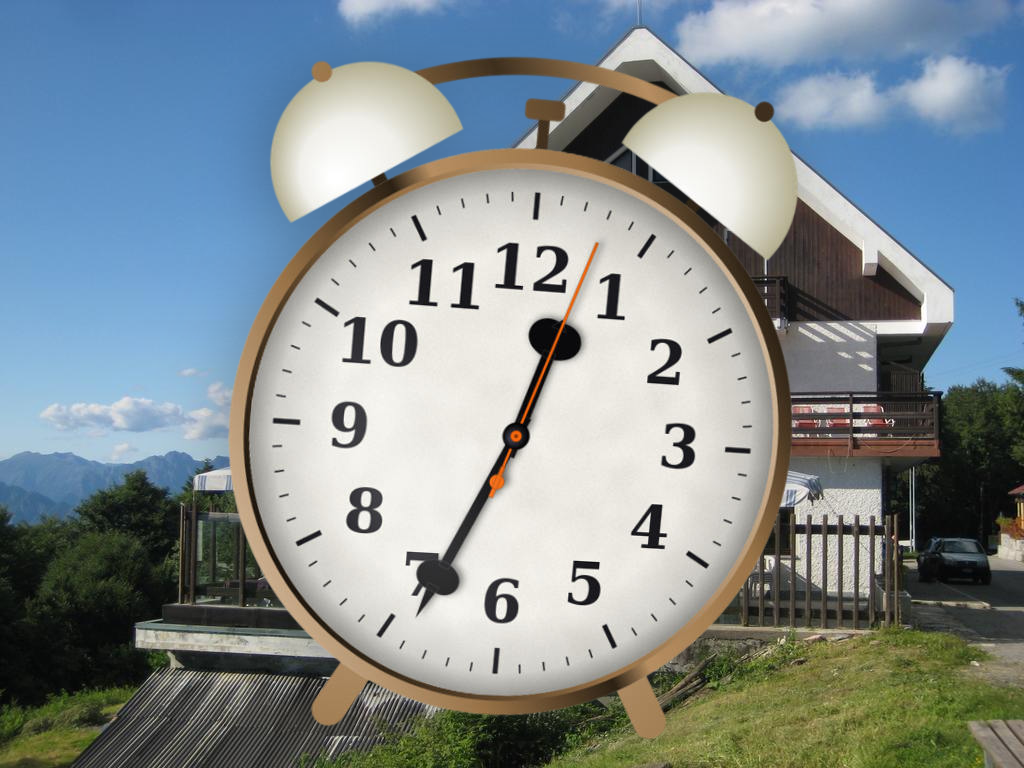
12:34:03
